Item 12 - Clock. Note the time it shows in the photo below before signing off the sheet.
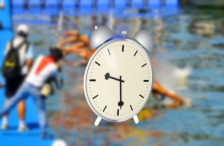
9:29
